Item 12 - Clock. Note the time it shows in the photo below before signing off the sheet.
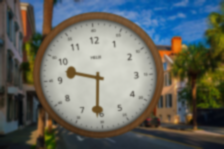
9:31
